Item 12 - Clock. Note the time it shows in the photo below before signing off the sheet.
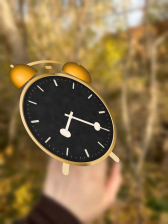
7:20
